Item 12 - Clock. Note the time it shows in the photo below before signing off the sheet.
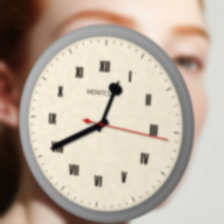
12:40:16
